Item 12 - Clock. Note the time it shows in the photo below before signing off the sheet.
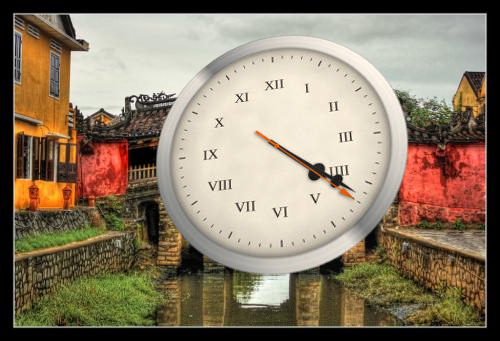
4:21:22
